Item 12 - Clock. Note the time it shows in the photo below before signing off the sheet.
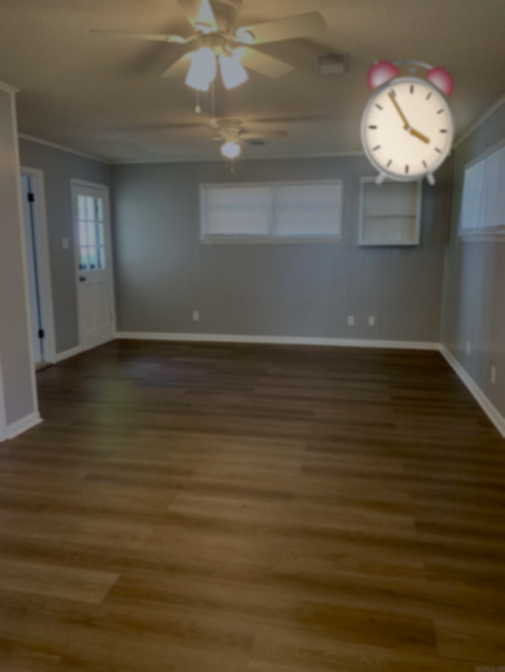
3:54
